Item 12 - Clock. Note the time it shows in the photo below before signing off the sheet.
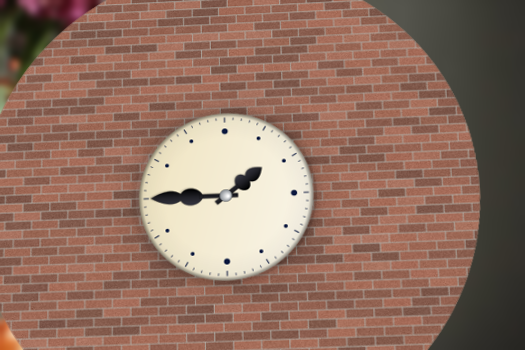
1:45
